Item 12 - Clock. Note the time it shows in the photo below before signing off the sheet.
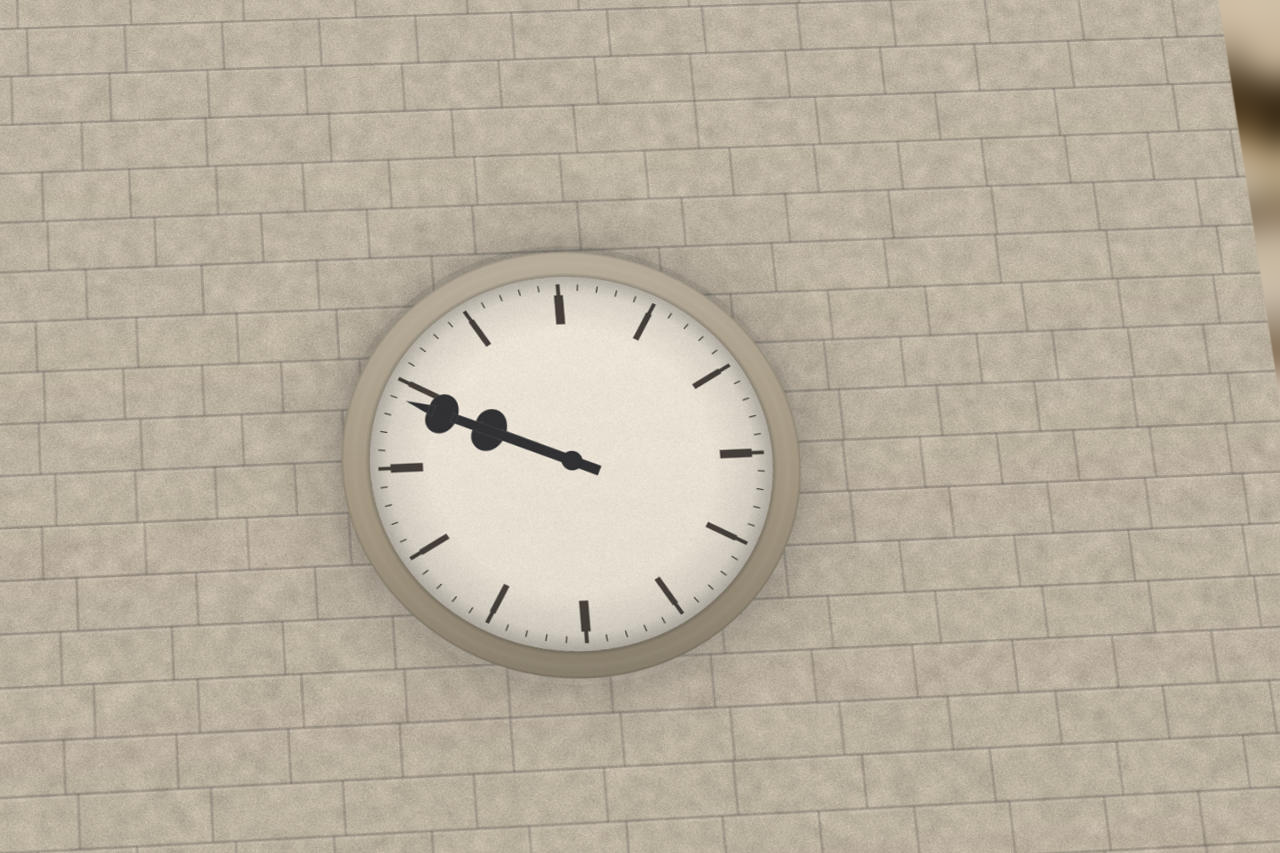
9:49
